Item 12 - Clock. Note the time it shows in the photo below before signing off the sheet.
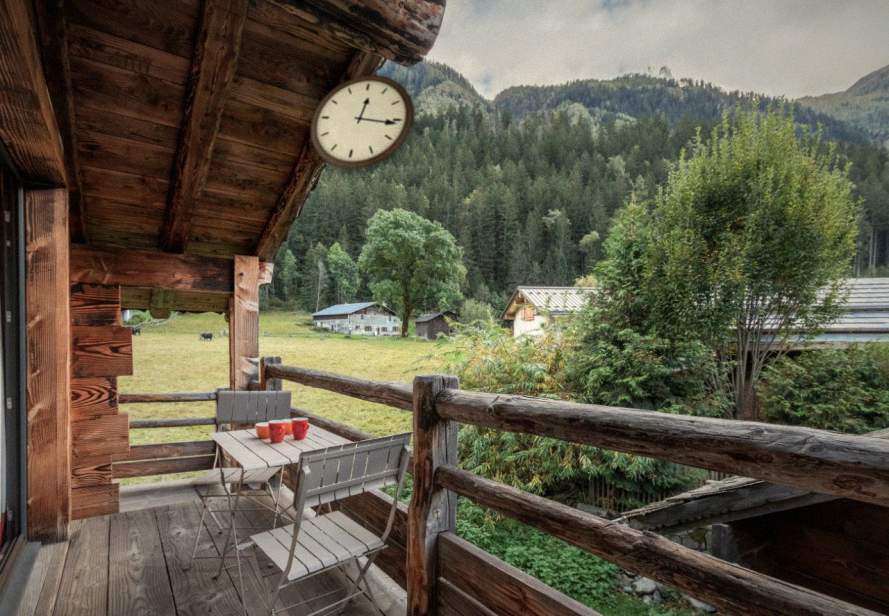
12:16
